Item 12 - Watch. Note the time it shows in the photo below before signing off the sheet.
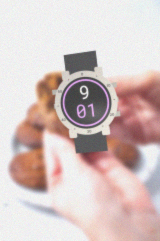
9:01
